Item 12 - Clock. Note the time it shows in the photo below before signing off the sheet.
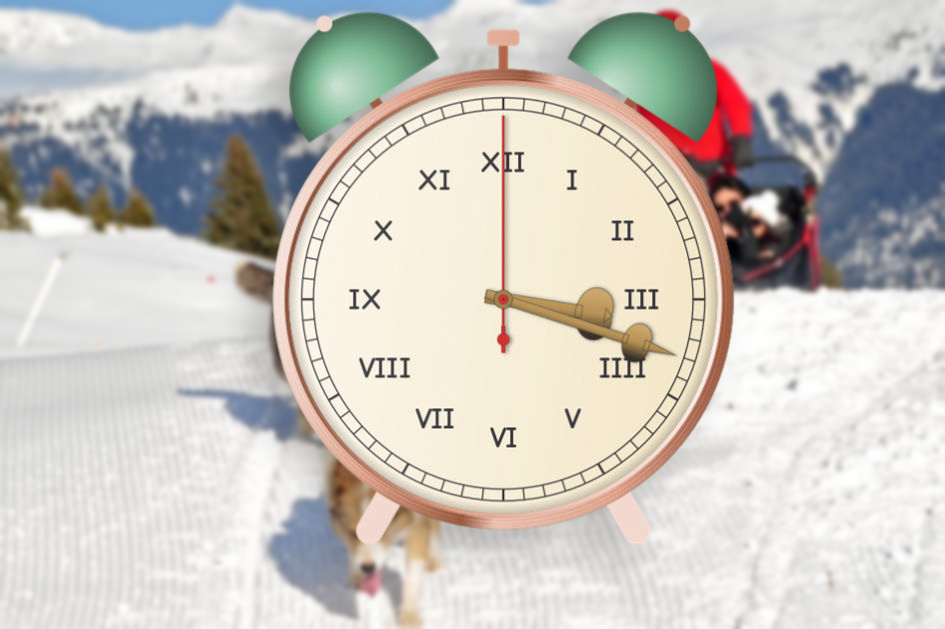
3:18:00
